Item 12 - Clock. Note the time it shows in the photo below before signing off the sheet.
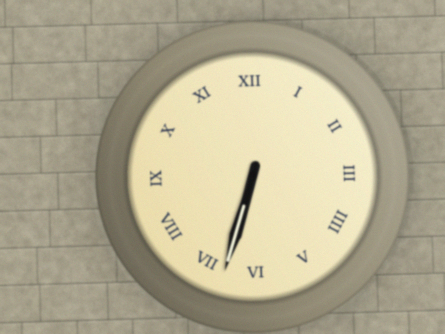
6:33
